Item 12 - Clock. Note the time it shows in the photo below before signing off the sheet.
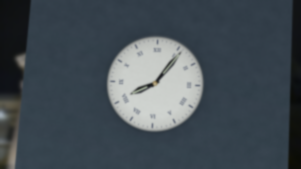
8:06
